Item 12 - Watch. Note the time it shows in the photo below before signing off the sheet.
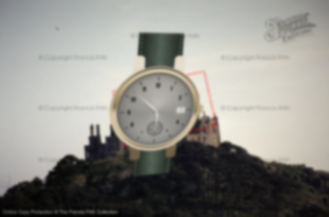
5:52
